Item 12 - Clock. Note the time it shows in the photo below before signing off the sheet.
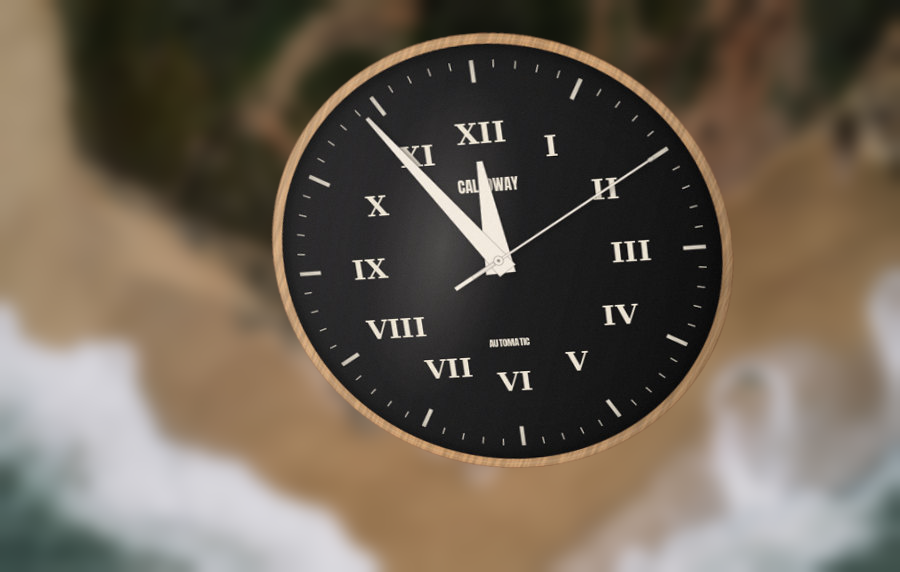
11:54:10
